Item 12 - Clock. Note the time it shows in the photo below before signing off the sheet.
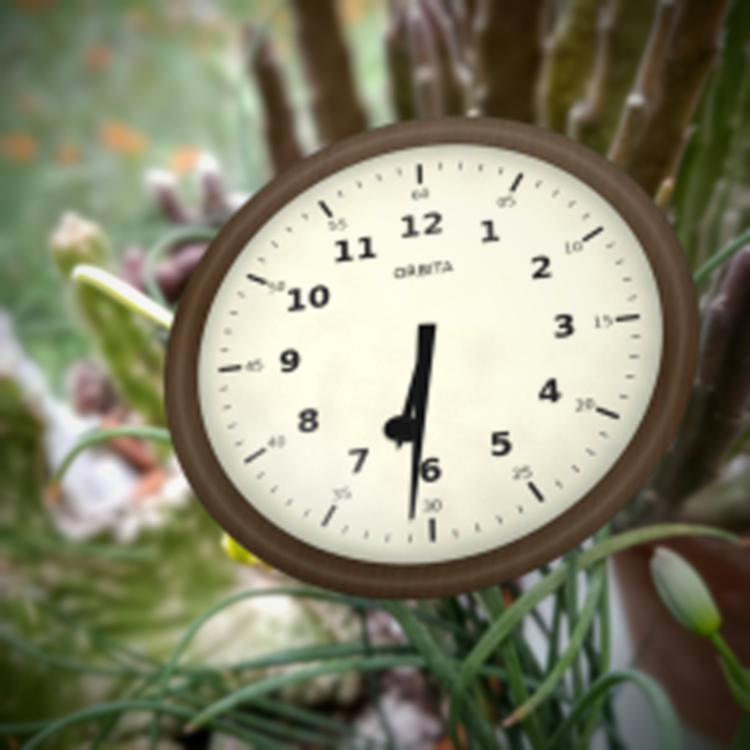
6:31
